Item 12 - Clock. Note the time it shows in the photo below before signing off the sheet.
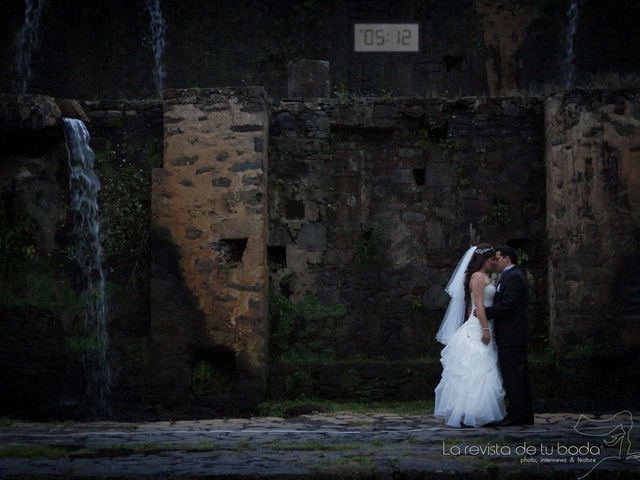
5:12
